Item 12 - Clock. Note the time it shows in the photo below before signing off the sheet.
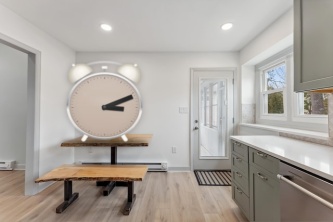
3:11
